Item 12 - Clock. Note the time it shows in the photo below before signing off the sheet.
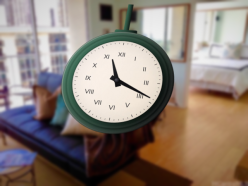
11:19
